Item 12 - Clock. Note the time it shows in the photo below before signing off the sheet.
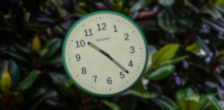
10:23
